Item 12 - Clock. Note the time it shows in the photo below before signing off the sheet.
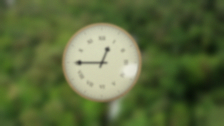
12:45
